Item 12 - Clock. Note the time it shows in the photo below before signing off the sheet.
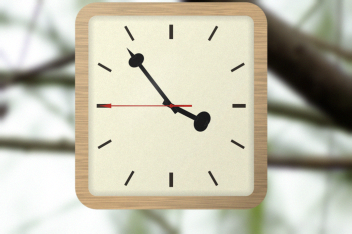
3:53:45
